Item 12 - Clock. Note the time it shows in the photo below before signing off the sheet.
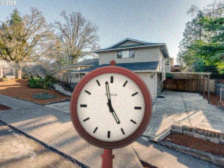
4:58
